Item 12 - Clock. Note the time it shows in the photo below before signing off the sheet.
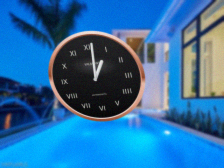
1:01
